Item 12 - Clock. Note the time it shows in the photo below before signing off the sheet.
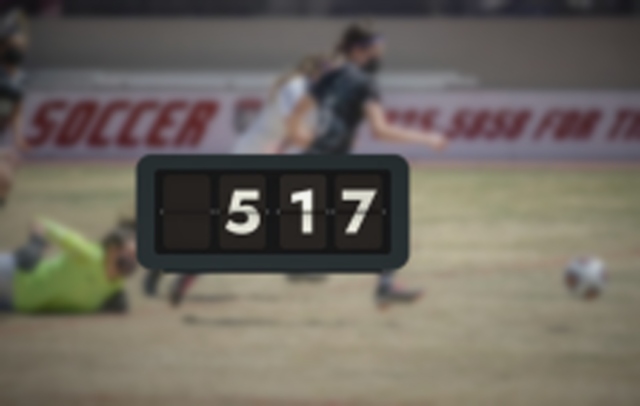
5:17
